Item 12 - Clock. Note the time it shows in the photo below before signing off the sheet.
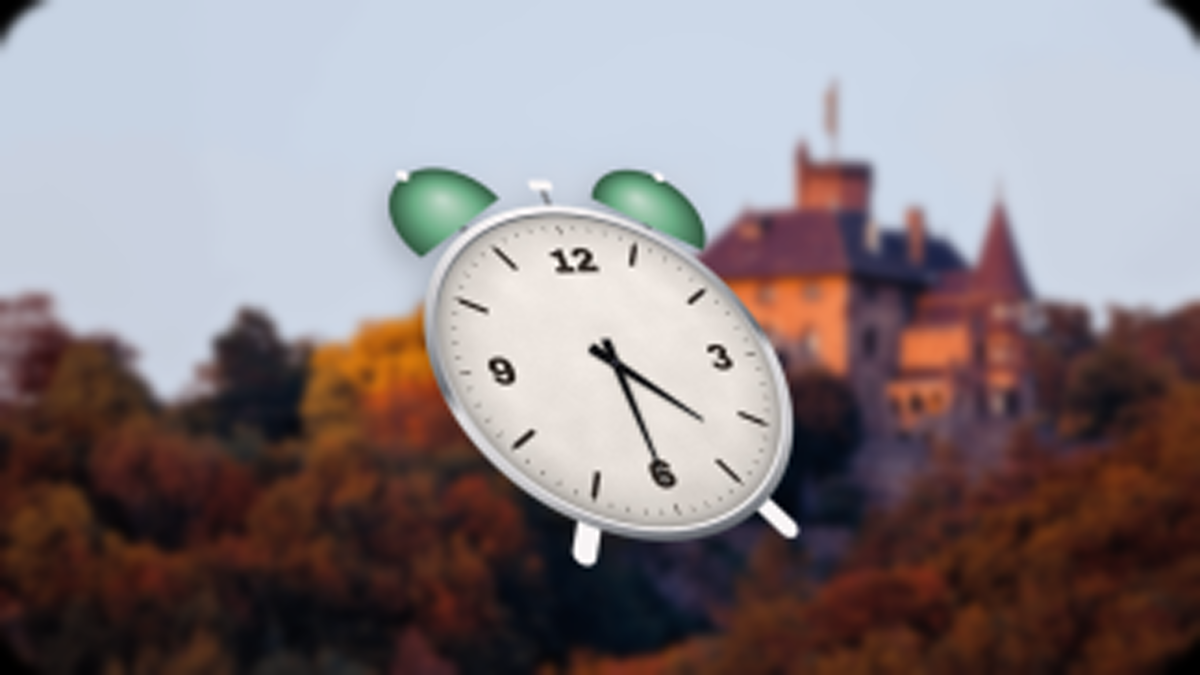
4:30
